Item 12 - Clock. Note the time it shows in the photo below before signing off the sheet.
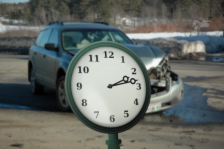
2:13
